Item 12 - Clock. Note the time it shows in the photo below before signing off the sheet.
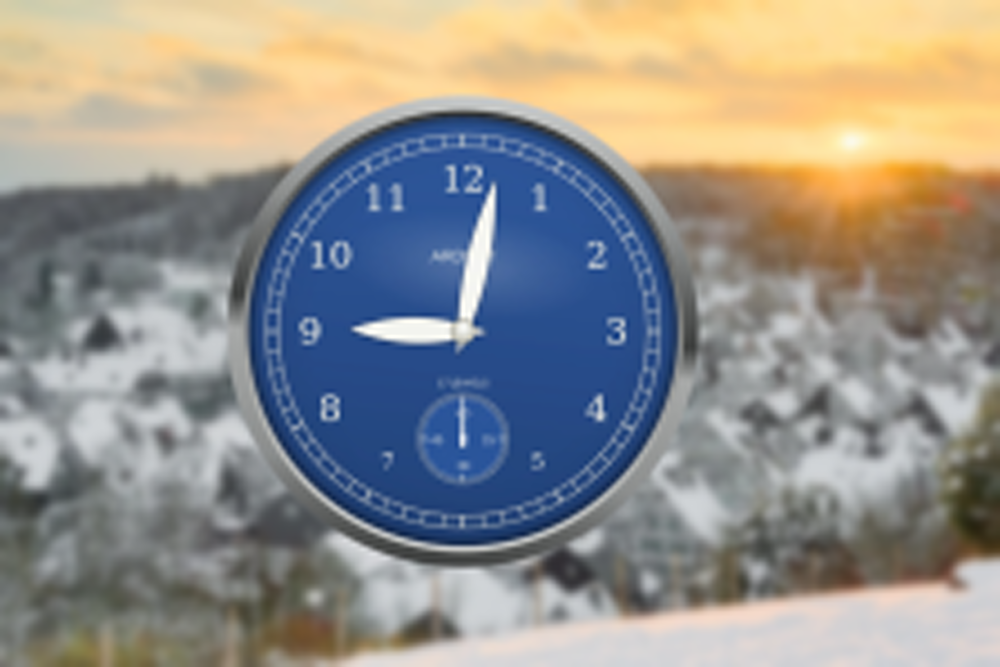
9:02
